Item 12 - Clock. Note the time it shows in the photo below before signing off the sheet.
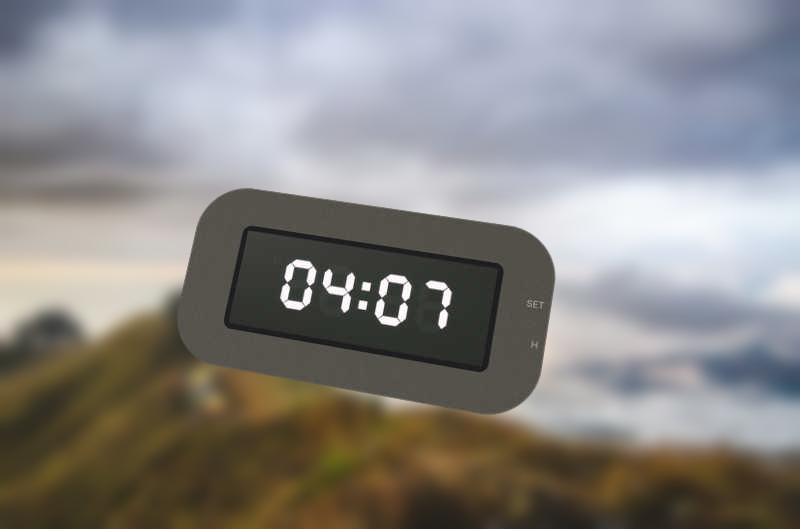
4:07
